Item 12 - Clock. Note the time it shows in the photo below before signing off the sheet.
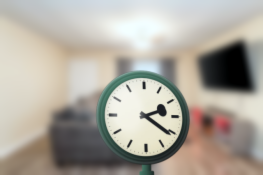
2:21
